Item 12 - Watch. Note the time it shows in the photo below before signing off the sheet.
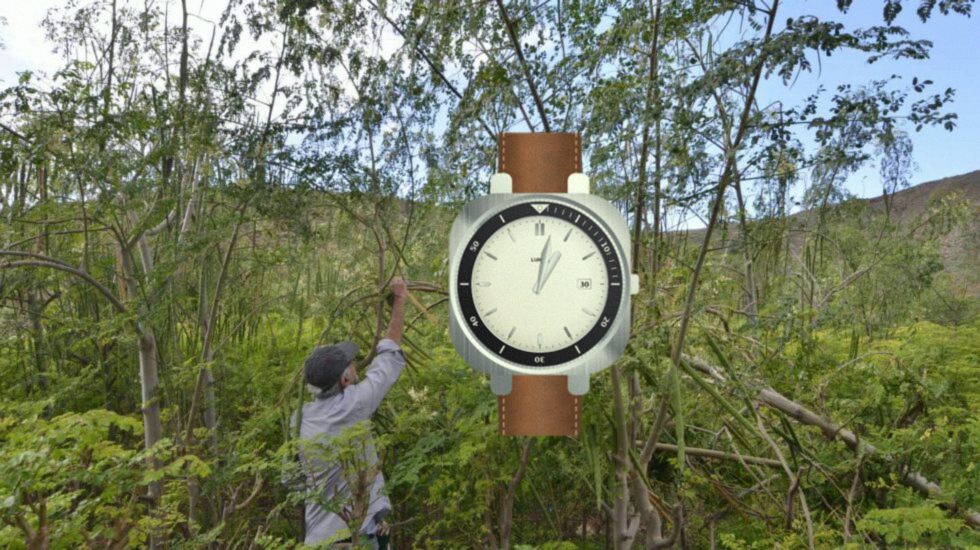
1:02
